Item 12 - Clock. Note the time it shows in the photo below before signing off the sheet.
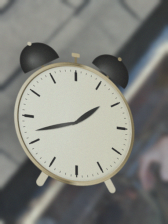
1:42
